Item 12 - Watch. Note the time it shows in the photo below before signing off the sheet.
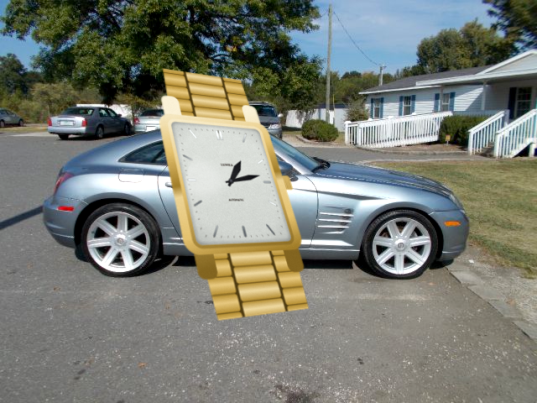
1:13
